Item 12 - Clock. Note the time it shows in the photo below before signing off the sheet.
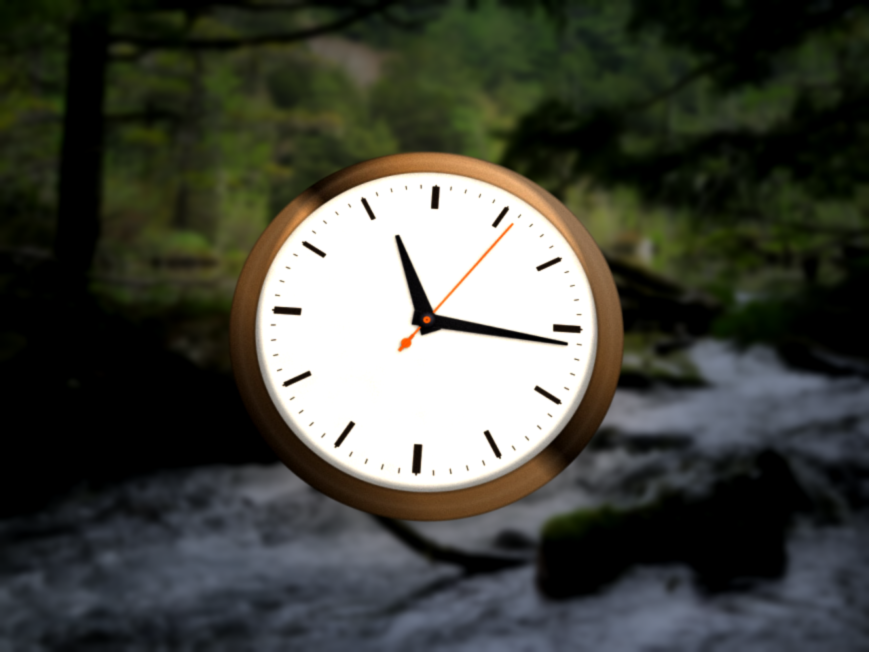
11:16:06
